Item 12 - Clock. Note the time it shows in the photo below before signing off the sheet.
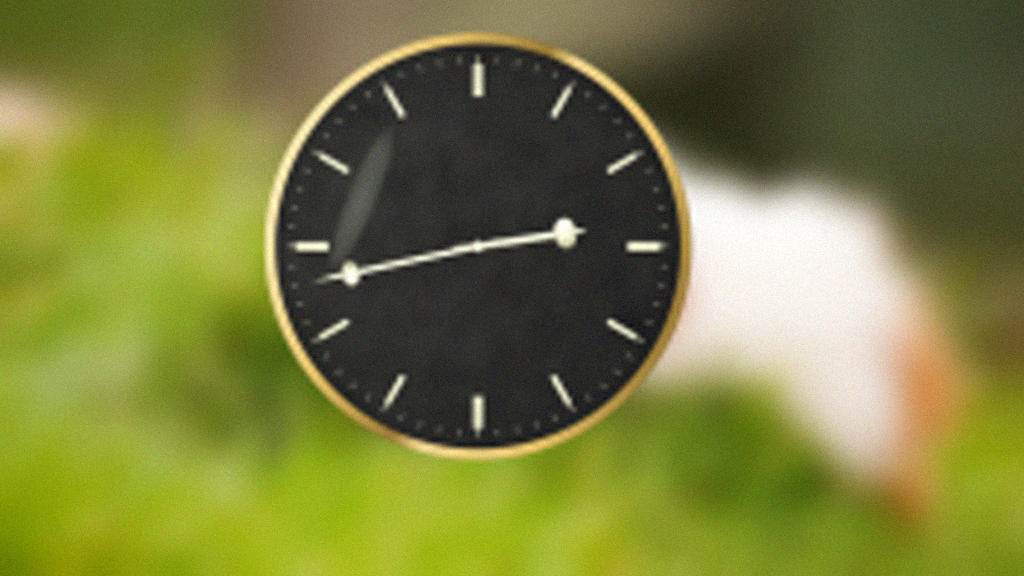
2:43
